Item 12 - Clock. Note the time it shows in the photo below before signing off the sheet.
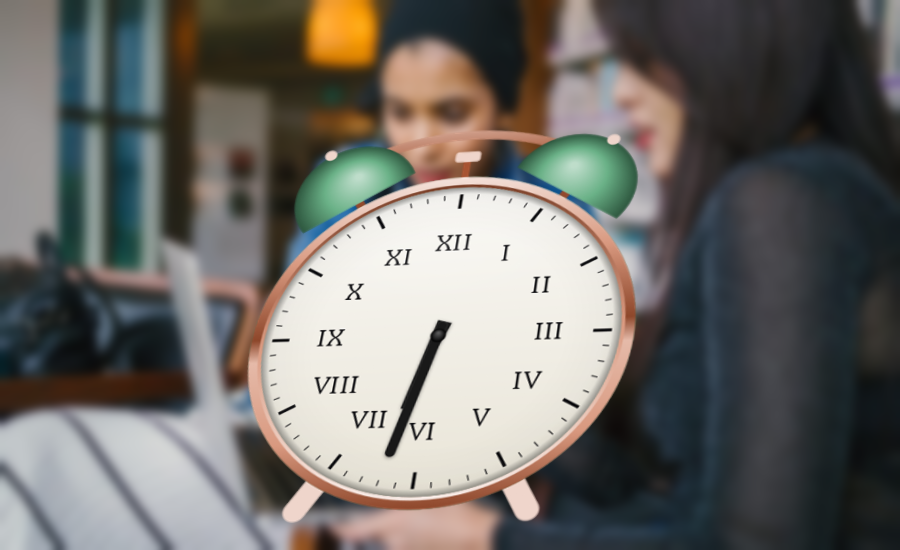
6:32
